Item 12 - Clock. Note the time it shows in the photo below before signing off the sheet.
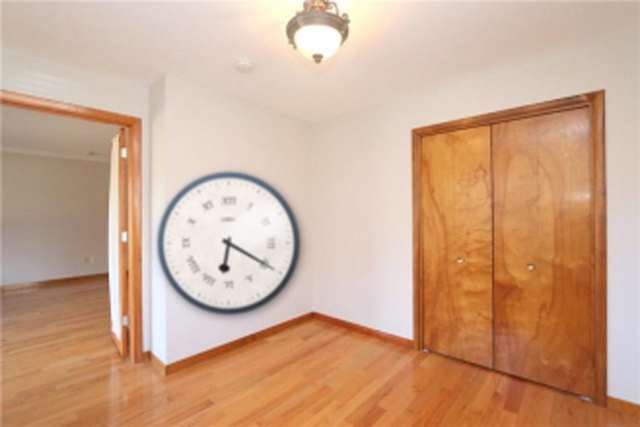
6:20
